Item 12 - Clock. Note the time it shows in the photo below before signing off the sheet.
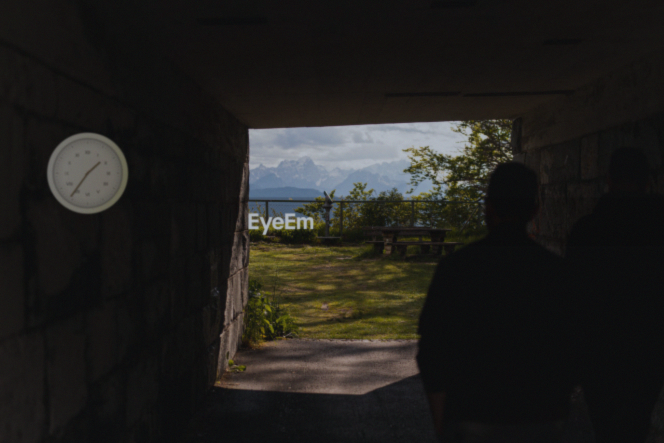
1:36
